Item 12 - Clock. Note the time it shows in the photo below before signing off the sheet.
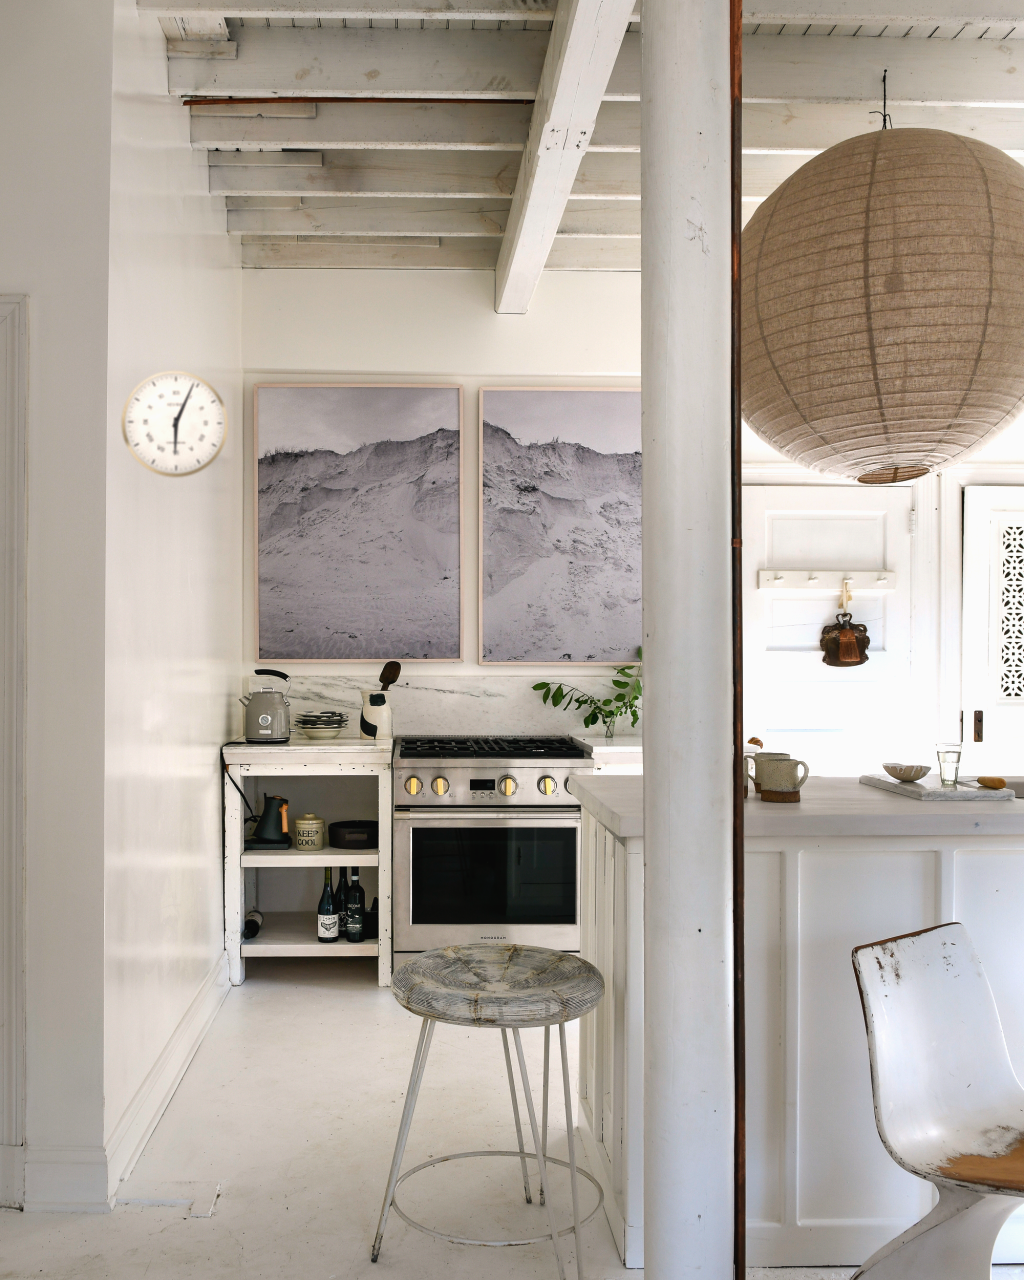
6:04
